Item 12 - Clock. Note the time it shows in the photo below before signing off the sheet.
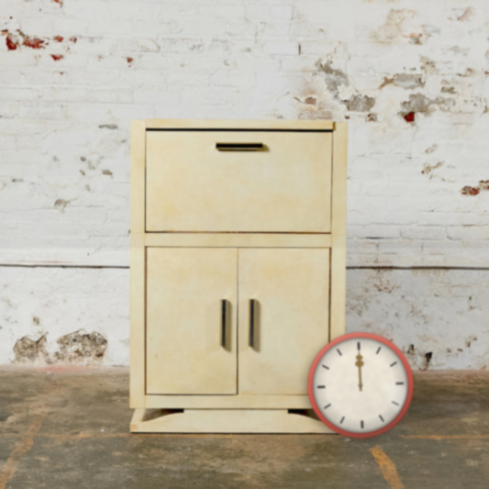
12:00
